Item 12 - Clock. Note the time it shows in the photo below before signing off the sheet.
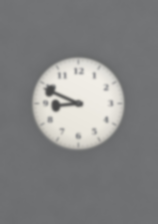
8:49
